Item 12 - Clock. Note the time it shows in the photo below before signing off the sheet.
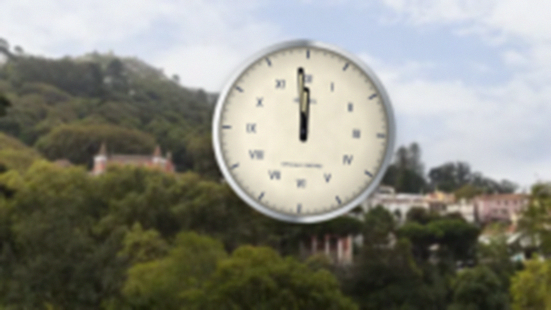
11:59
